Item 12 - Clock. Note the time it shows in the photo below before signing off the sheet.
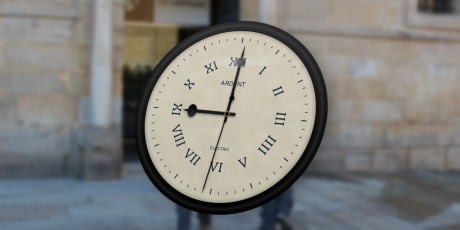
9:00:31
